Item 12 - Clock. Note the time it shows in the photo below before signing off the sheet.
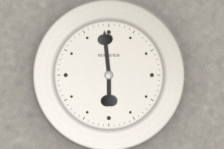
5:59
